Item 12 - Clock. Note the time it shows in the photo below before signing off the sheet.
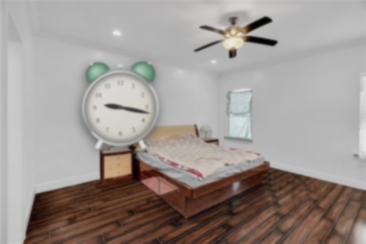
9:17
